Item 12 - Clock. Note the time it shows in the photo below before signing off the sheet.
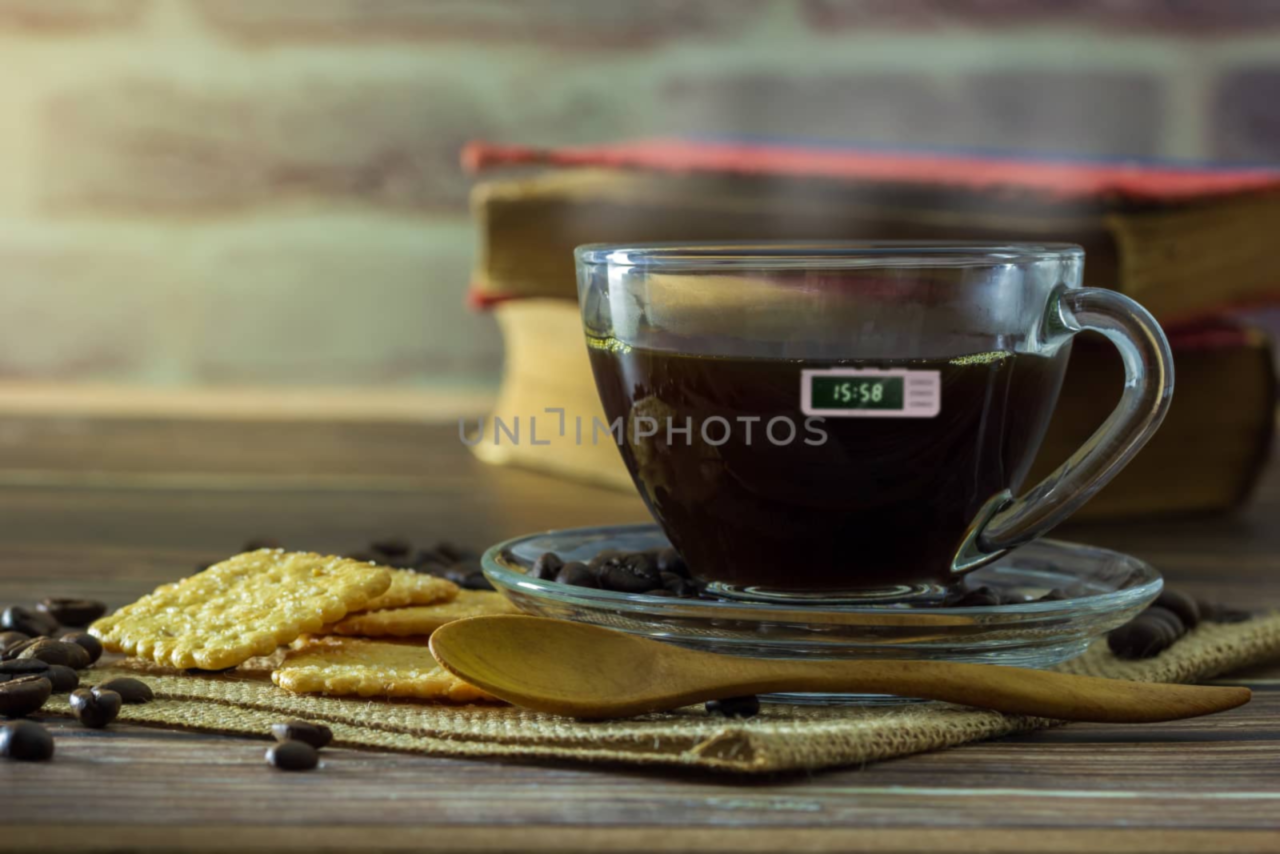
15:58
